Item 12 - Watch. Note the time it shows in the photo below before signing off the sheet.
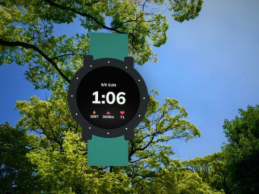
1:06
